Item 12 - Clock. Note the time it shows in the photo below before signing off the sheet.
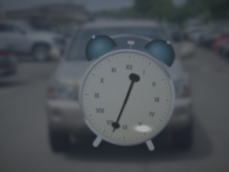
12:33
